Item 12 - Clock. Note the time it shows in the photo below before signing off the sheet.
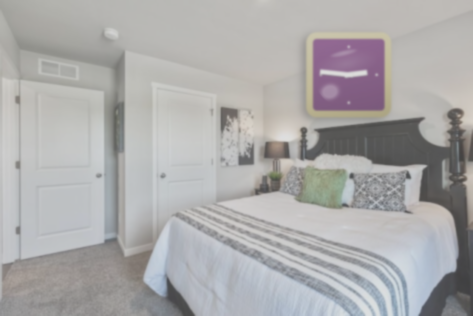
2:46
